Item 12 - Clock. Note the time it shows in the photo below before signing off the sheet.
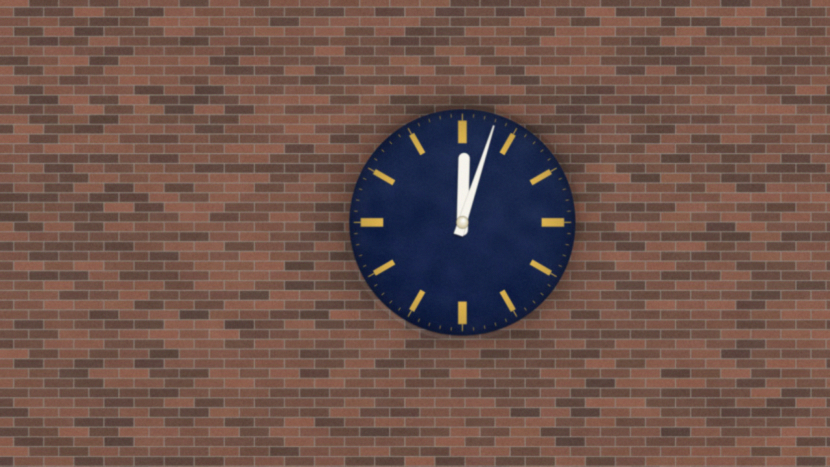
12:03
